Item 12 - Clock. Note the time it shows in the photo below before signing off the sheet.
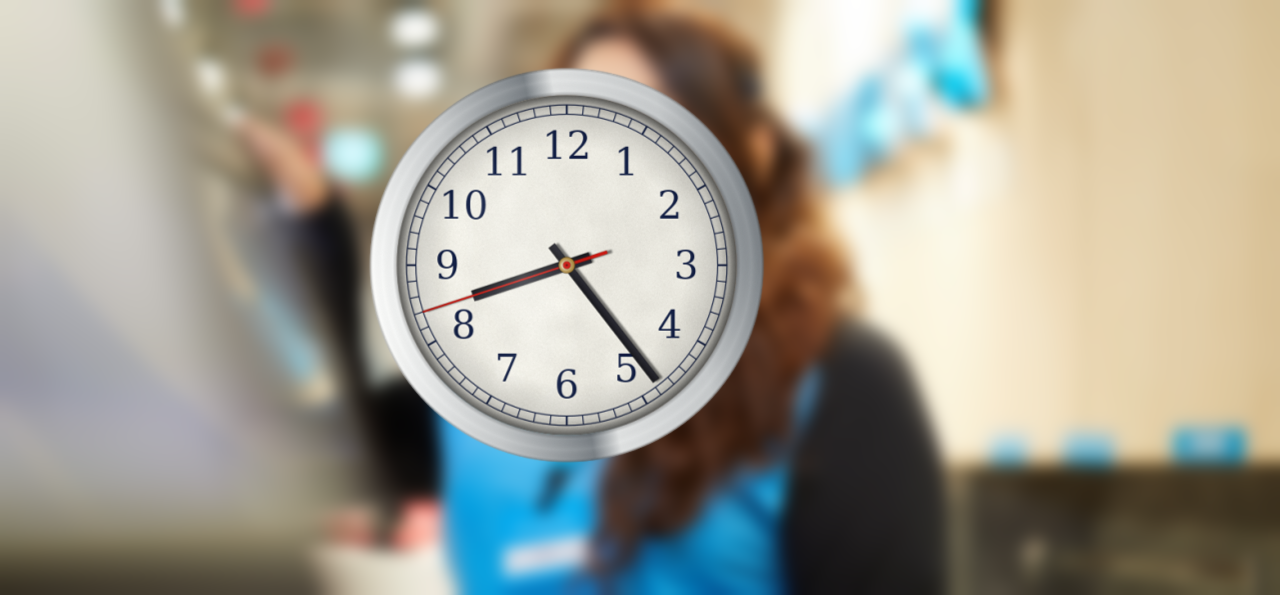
8:23:42
